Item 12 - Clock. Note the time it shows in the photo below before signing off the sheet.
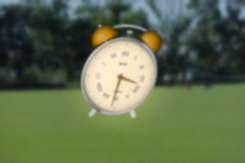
3:31
